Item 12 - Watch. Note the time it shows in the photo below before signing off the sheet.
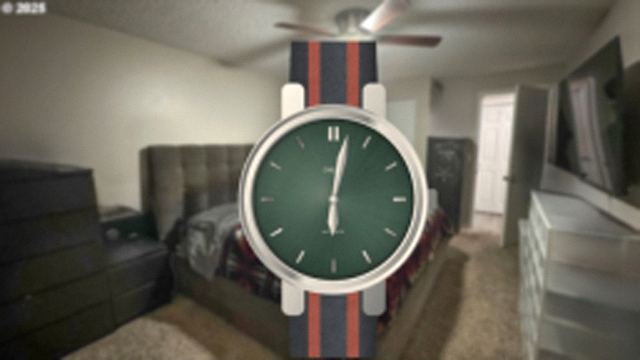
6:02
